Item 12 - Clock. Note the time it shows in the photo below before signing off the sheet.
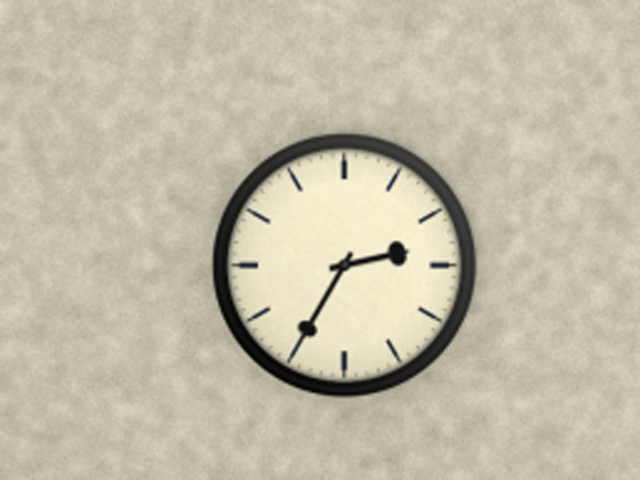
2:35
